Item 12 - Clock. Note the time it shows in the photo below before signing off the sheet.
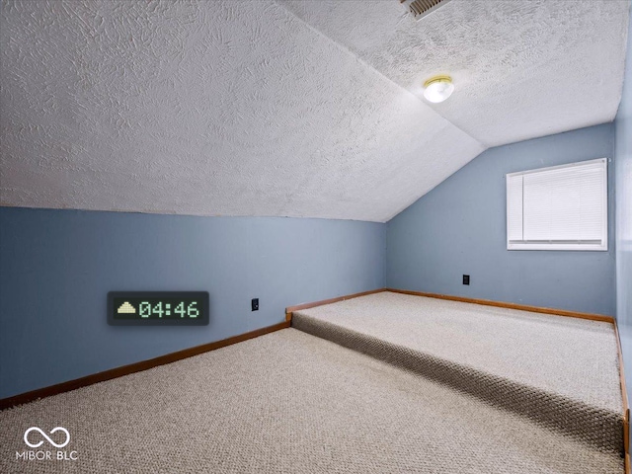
4:46
